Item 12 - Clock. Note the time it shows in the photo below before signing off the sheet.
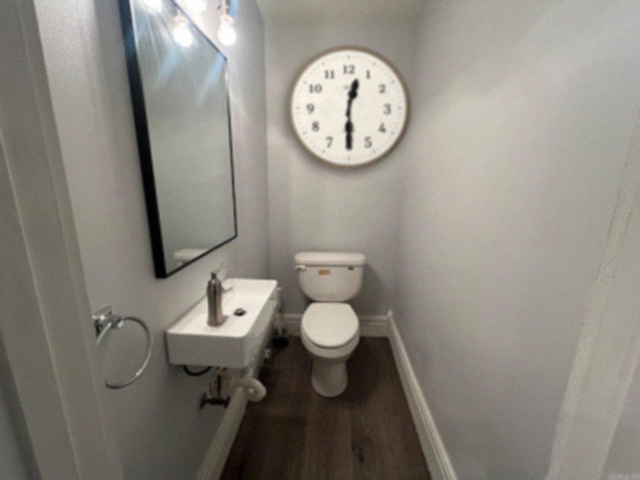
12:30
